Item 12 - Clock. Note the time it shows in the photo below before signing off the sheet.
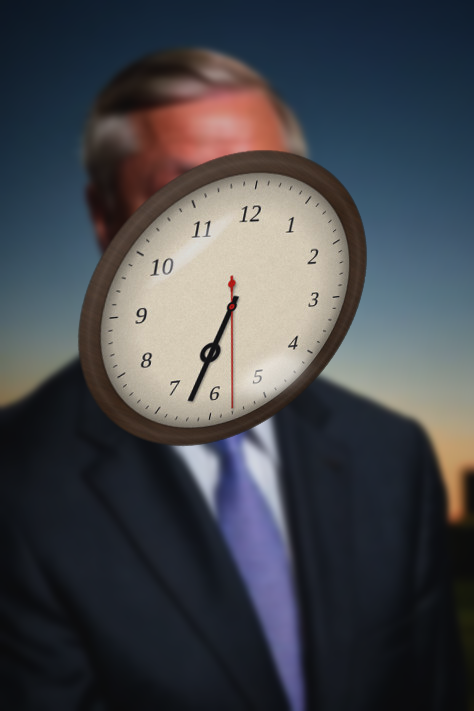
6:32:28
